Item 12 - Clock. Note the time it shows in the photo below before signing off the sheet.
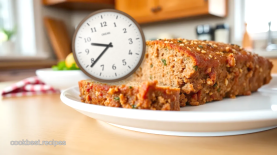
9:39
